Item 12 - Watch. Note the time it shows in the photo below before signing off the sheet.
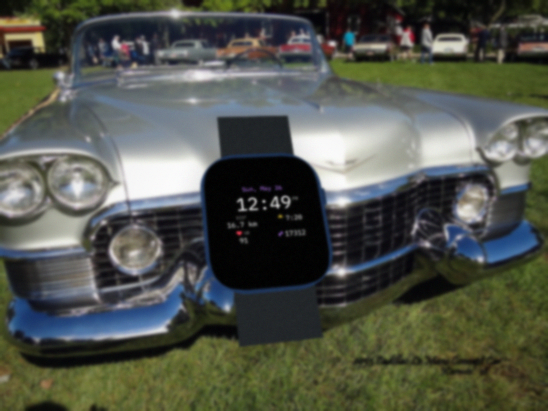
12:49
